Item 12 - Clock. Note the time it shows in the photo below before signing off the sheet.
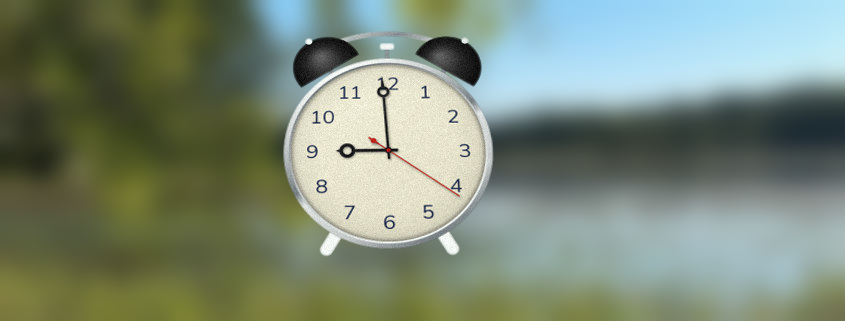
8:59:21
